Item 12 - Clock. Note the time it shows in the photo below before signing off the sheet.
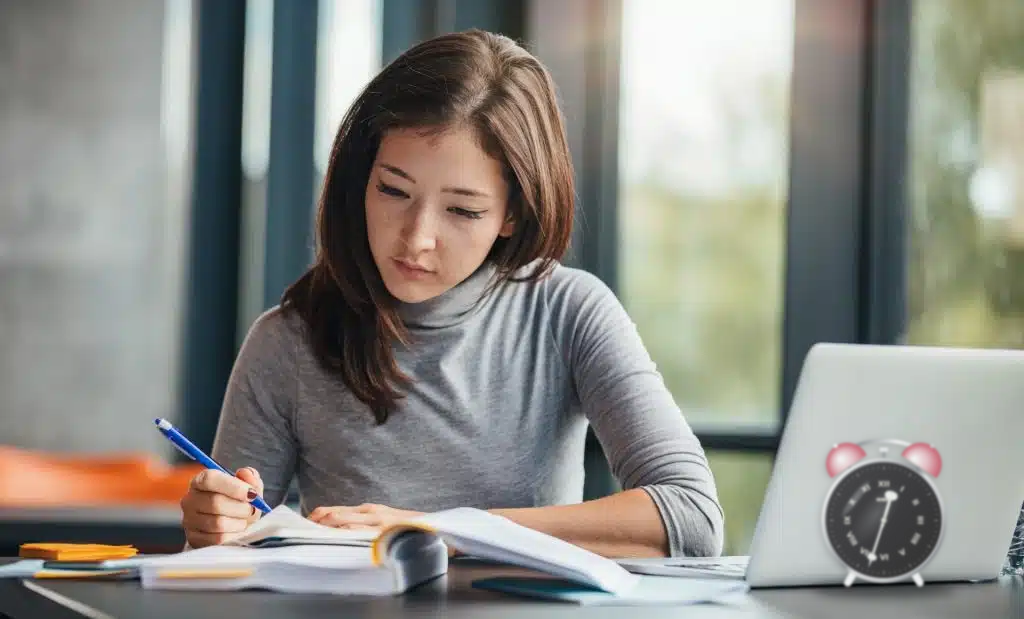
12:33
